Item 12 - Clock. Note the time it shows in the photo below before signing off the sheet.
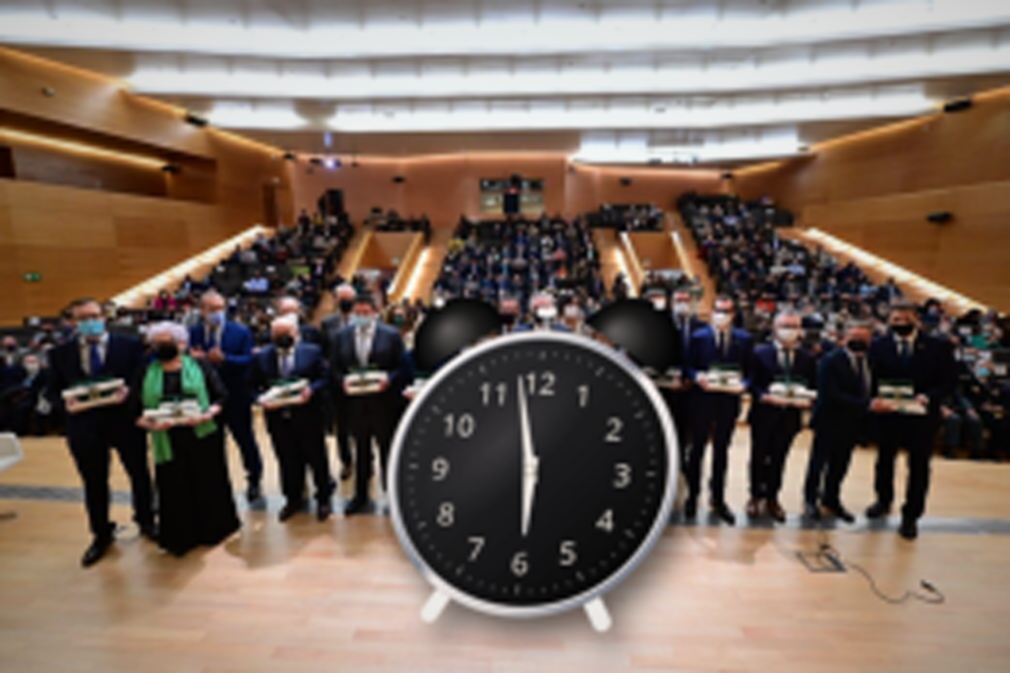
5:58
